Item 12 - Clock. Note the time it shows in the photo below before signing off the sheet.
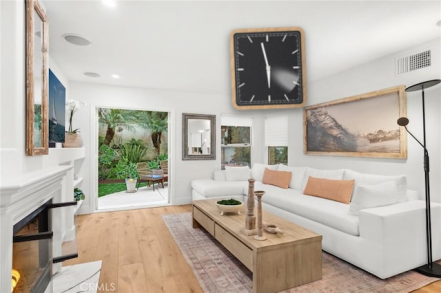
5:58
